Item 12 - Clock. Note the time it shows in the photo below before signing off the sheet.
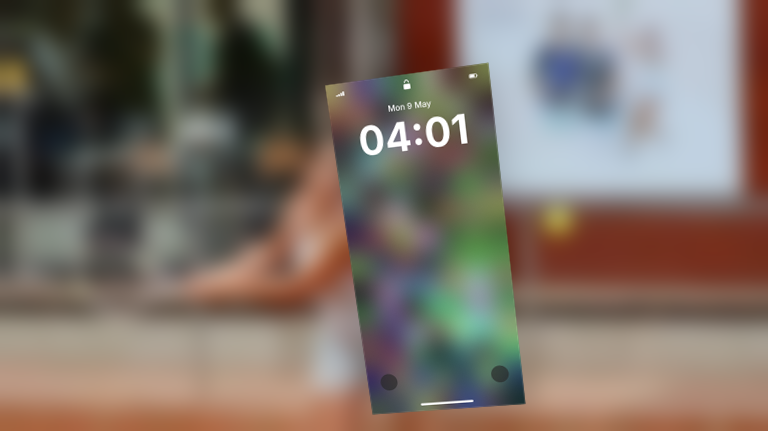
4:01
